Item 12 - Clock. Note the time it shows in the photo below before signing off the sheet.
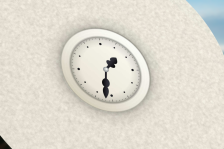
1:32
